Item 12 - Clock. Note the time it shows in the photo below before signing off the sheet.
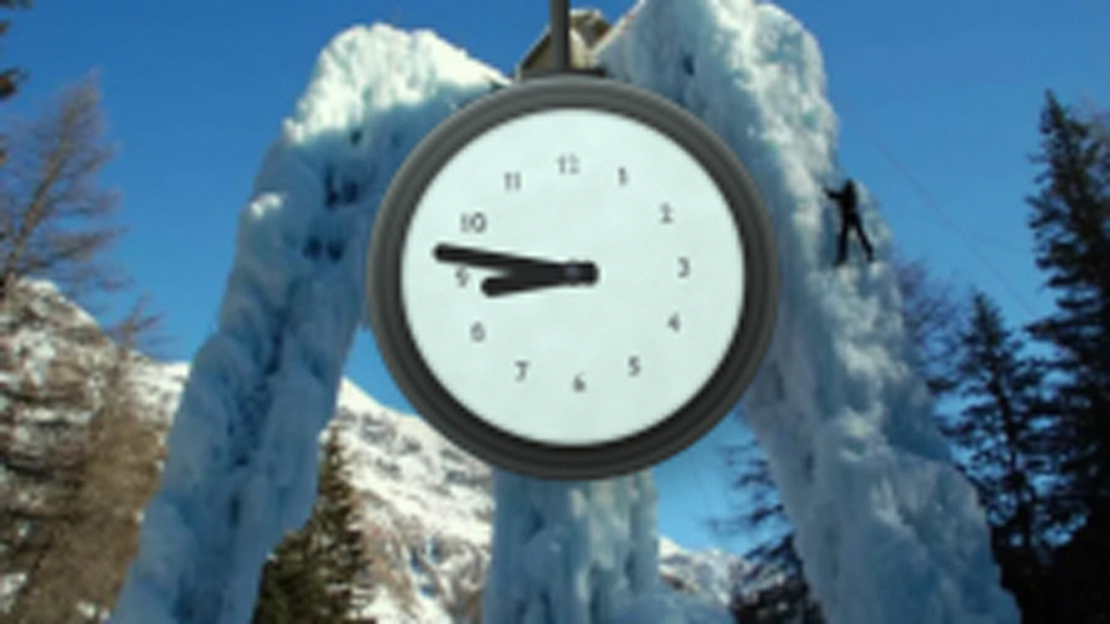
8:47
